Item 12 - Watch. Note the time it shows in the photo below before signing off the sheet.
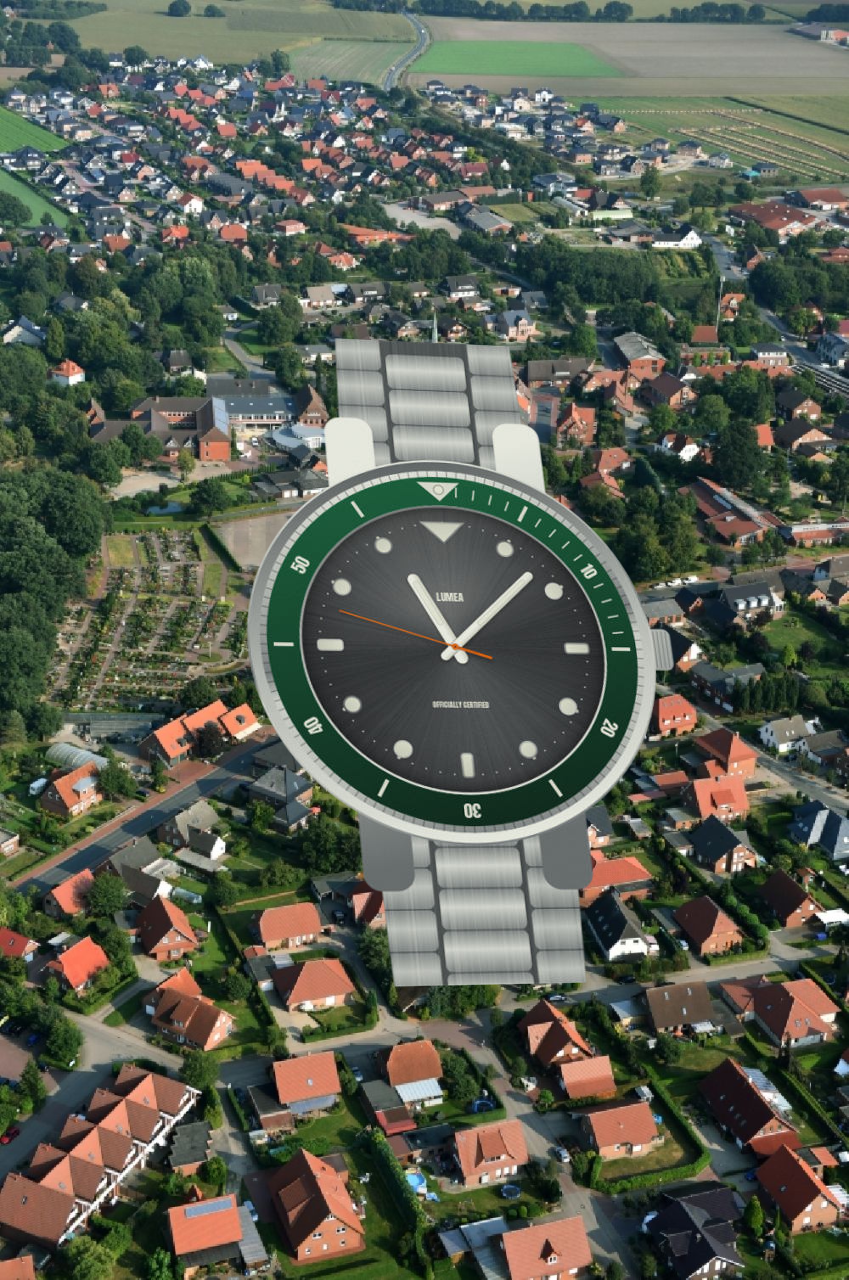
11:07:48
